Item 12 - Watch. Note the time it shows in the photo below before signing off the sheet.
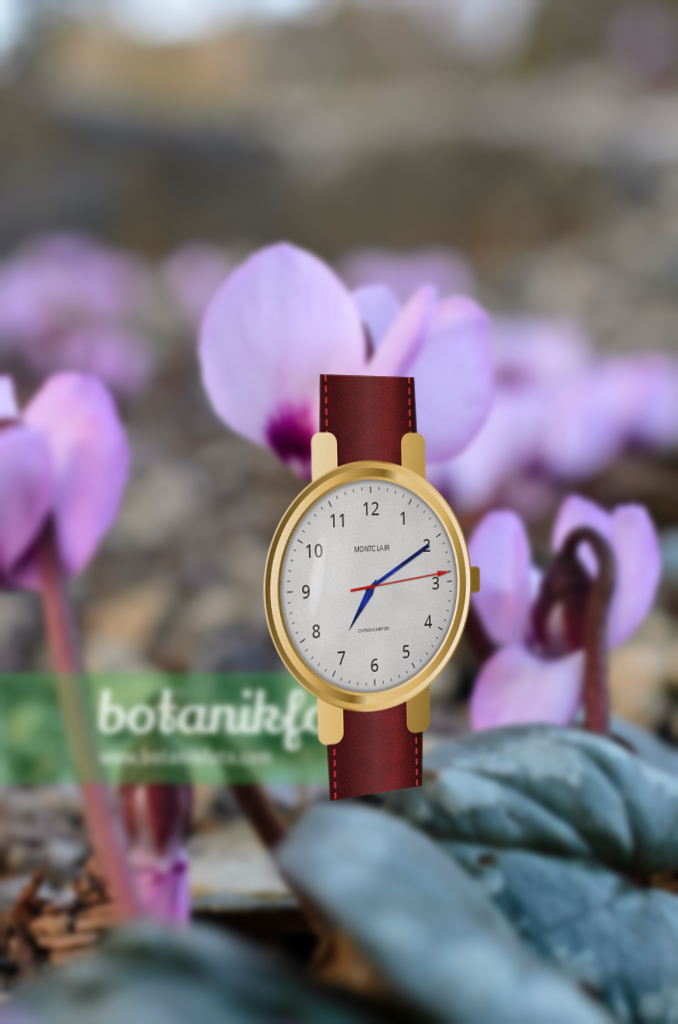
7:10:14
